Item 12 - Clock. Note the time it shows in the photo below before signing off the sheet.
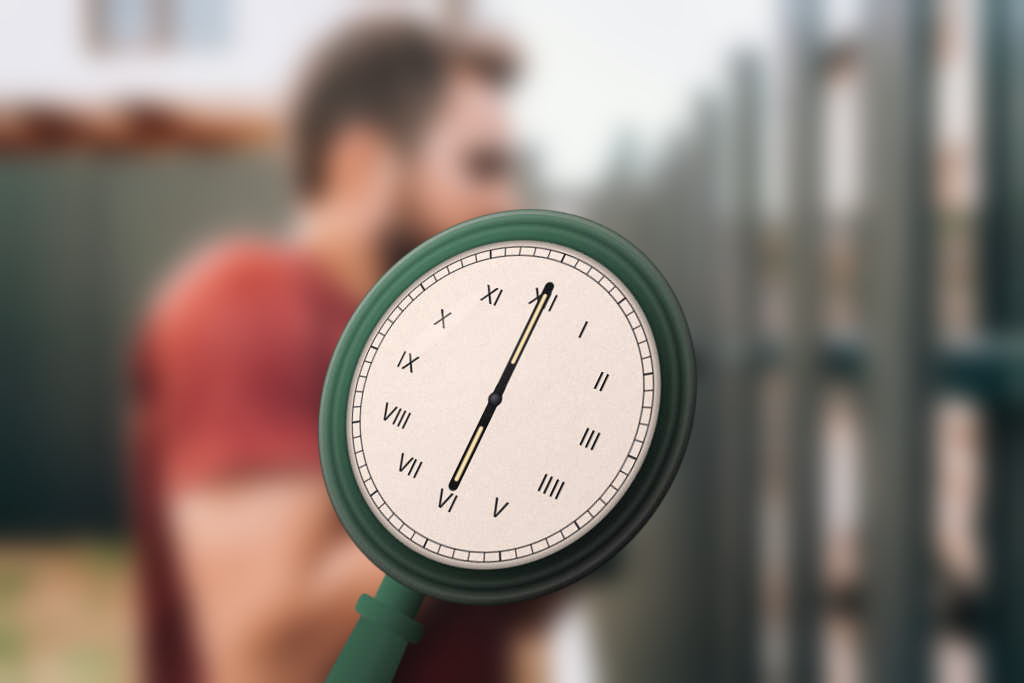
6:00
